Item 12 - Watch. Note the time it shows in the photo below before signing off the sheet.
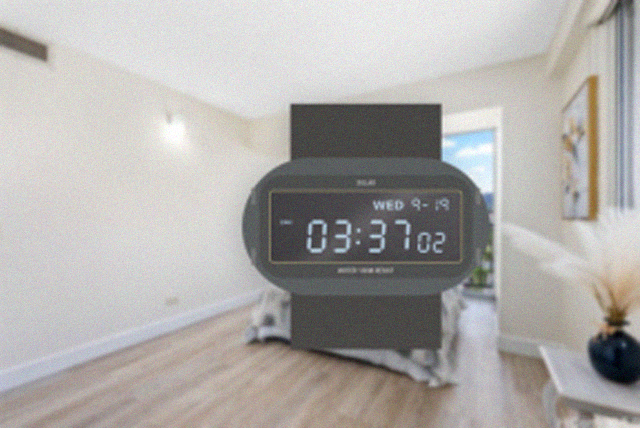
3:37:02
